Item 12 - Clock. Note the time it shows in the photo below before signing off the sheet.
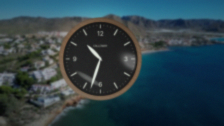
10:33
